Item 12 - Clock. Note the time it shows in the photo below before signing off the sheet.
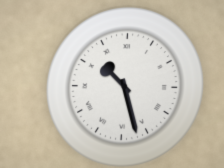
10:27
